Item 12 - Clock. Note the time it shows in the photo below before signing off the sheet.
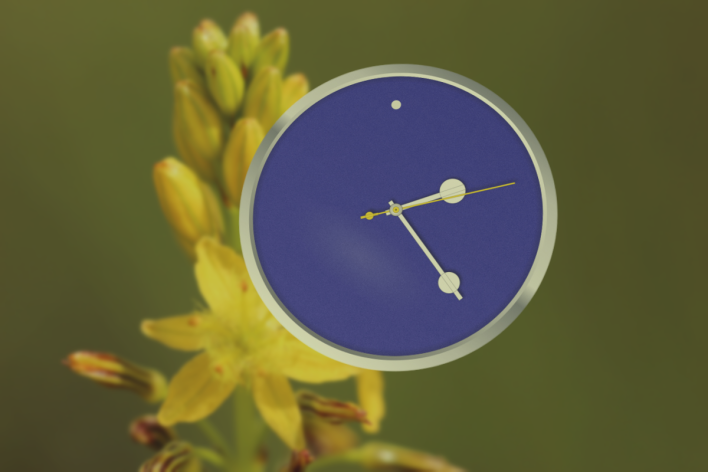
2:24:13
